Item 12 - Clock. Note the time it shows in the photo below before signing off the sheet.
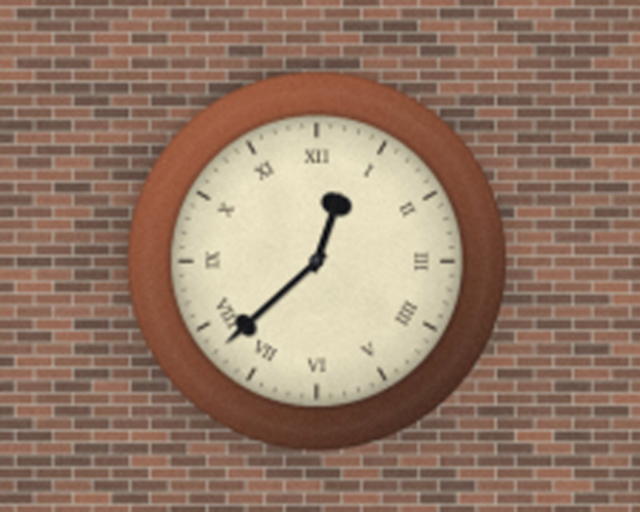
12:38
